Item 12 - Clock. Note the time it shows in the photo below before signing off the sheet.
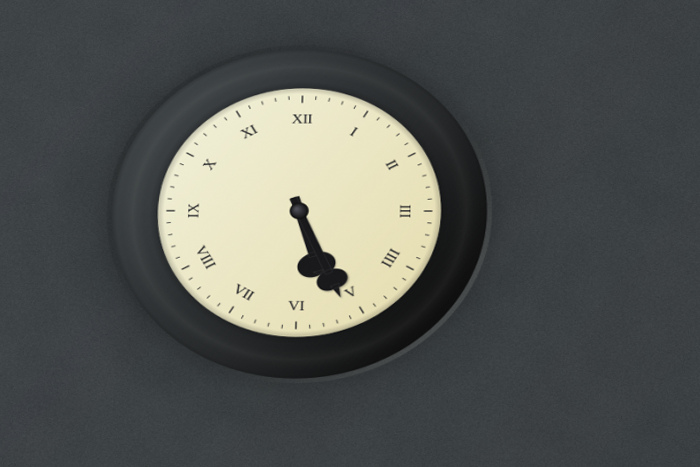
5:26
